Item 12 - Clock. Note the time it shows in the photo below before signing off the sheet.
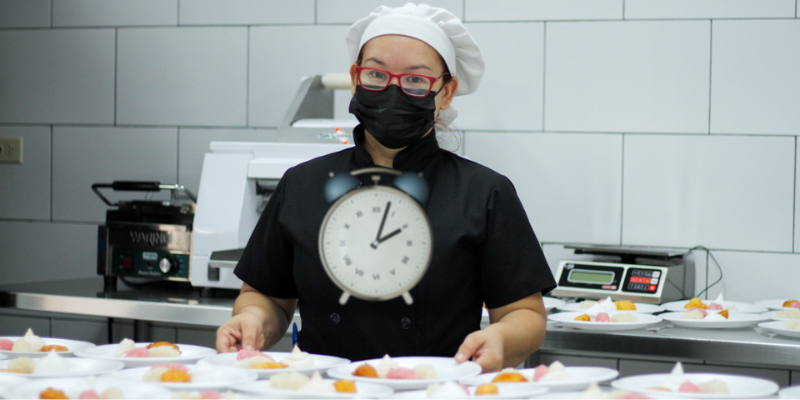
2:03
